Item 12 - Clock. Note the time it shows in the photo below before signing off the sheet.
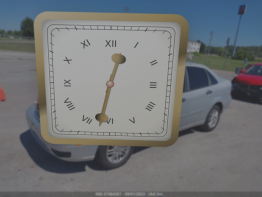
12:32
